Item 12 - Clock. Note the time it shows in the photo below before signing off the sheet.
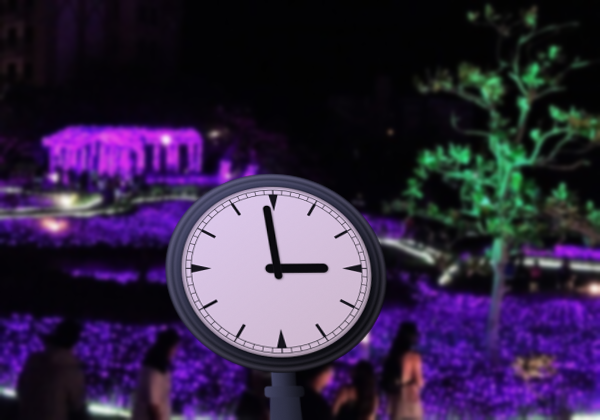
2:59
